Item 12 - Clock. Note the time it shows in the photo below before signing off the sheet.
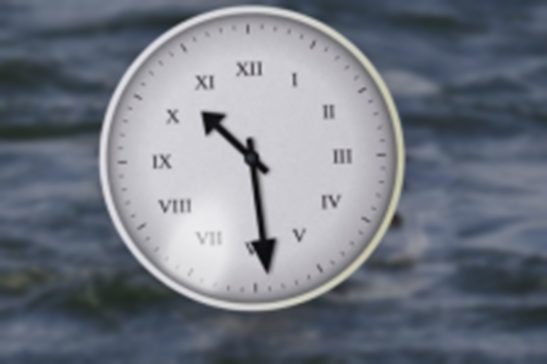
10:29
